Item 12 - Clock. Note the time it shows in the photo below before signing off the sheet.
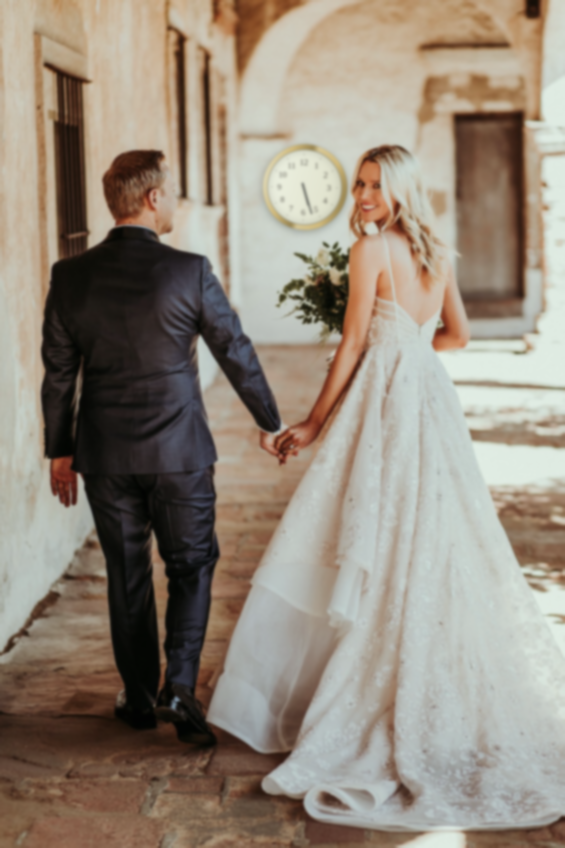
5:27
